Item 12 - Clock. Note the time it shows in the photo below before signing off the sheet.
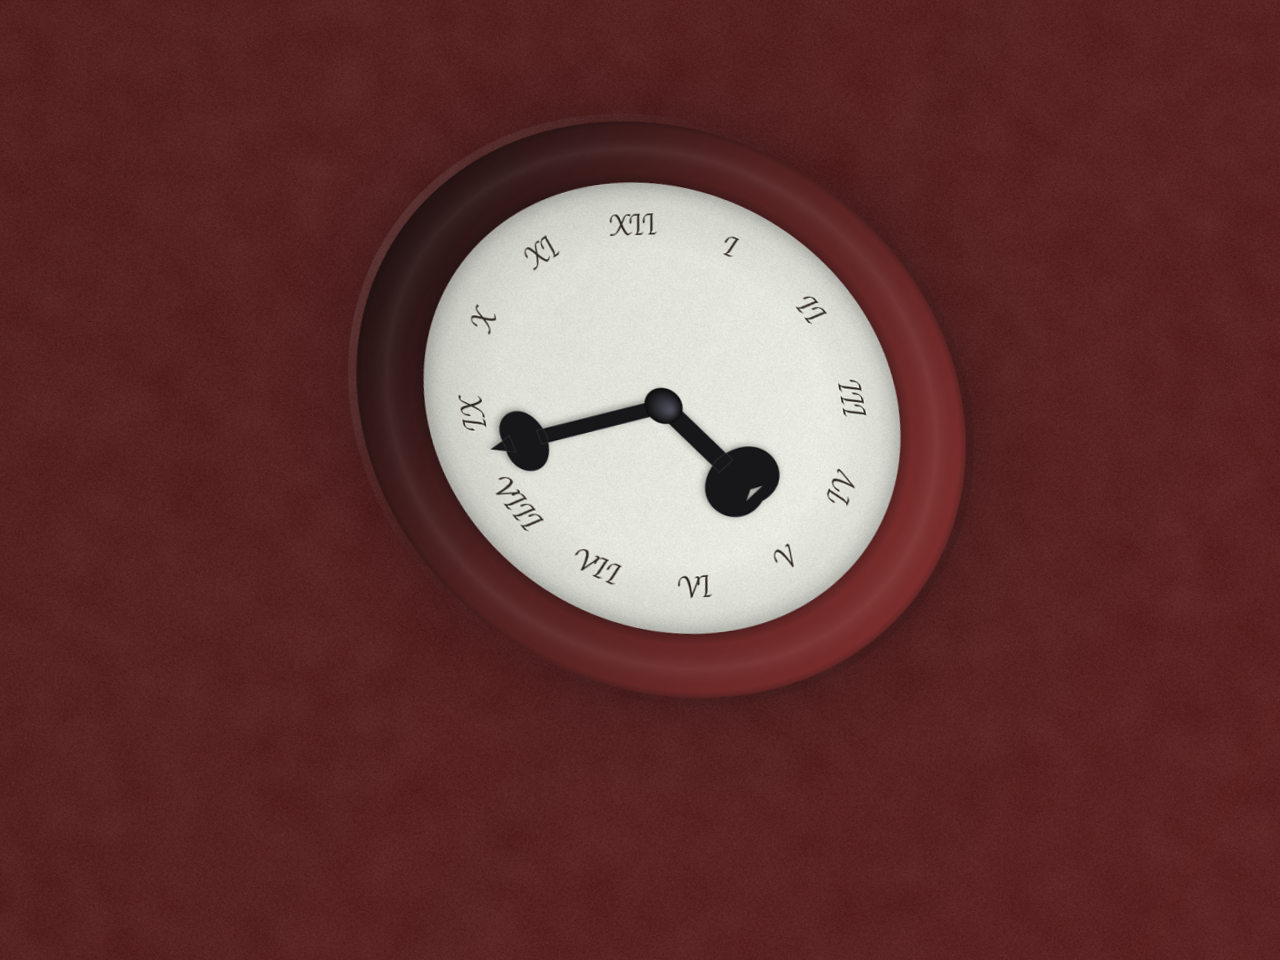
4:43
